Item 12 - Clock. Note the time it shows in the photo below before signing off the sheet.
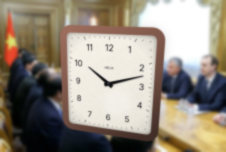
10:12
